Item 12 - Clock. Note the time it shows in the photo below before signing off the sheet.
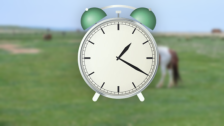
1:20
